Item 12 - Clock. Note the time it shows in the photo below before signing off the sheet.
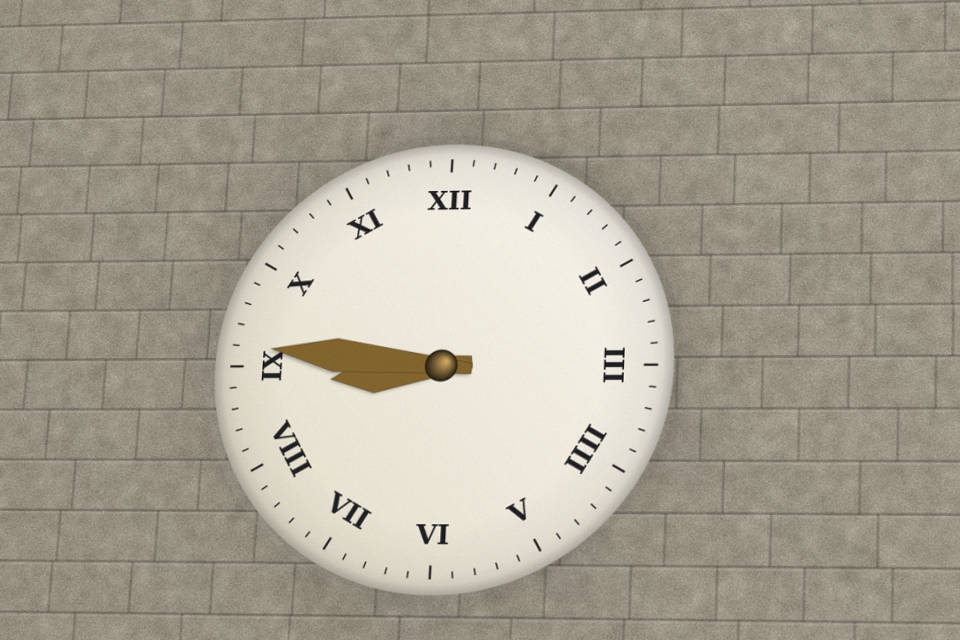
8:46
